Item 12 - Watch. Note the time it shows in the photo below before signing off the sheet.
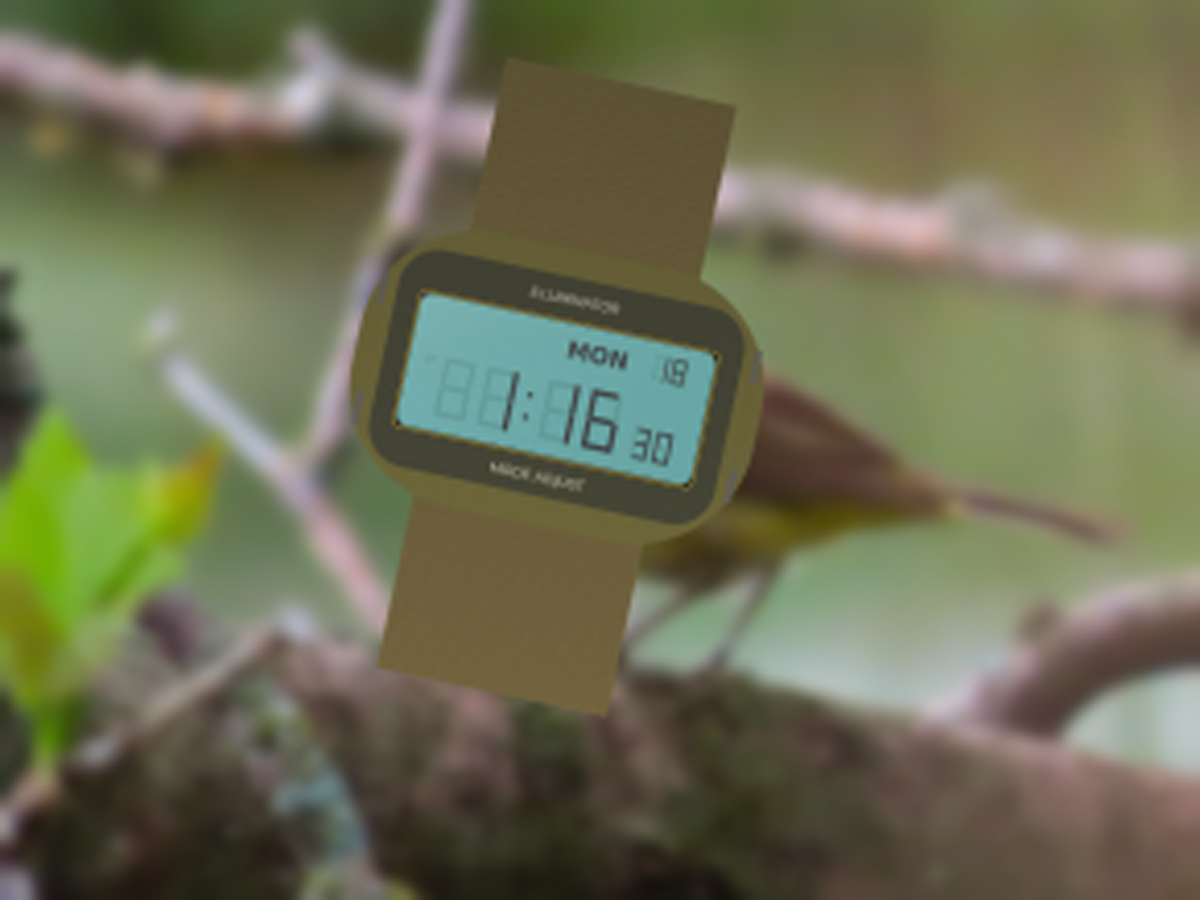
1:16:30
